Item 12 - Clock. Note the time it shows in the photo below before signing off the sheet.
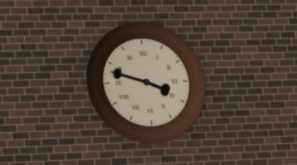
3:48
